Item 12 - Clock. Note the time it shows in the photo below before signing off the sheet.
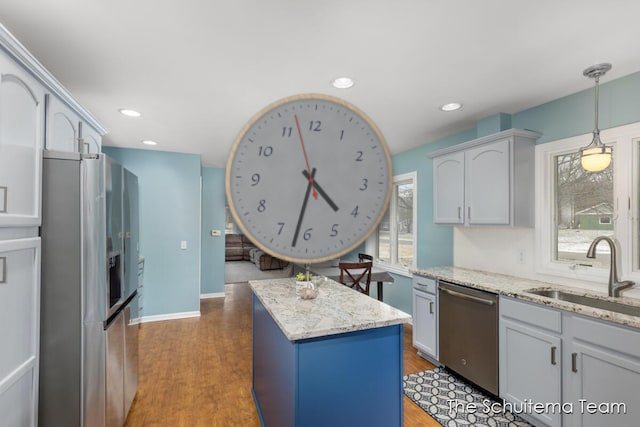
4:31:57
